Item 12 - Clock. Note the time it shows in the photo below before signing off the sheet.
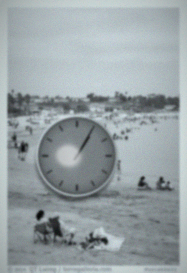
1:05
